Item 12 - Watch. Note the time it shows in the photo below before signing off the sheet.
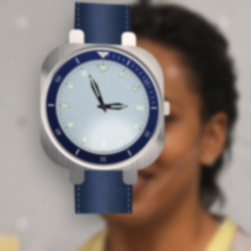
2:56
